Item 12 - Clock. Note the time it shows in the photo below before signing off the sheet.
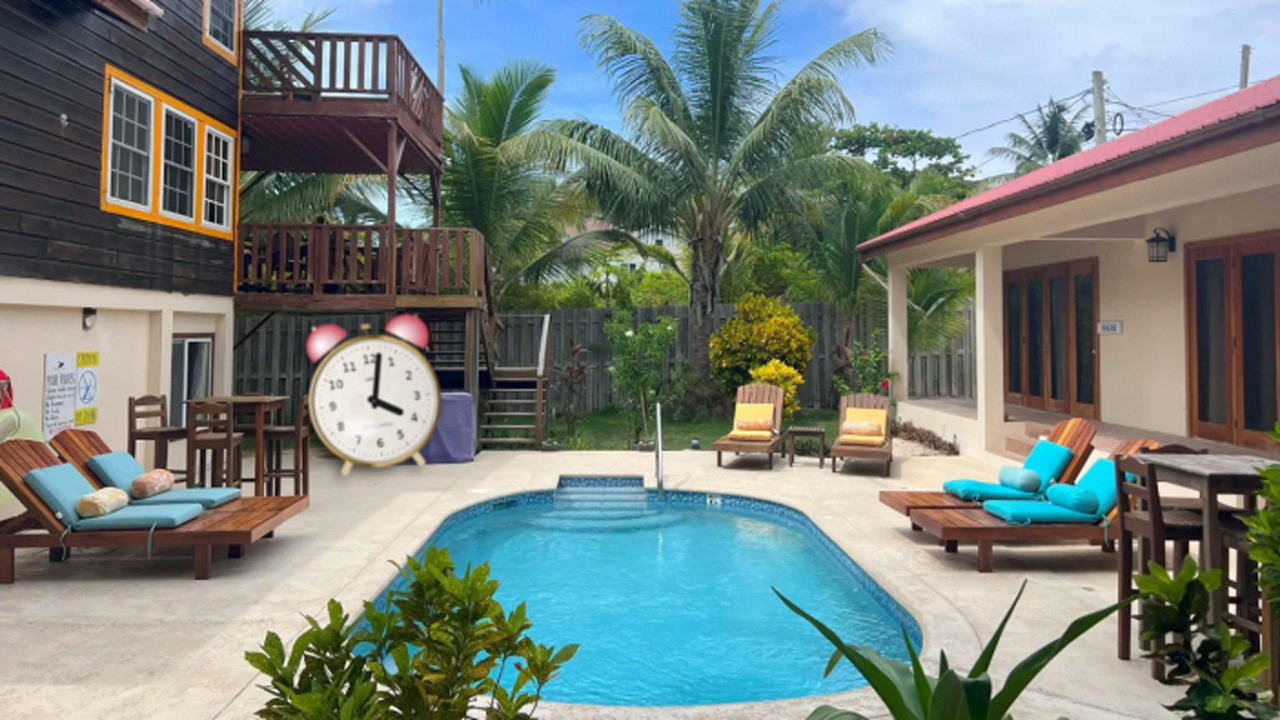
4:02
